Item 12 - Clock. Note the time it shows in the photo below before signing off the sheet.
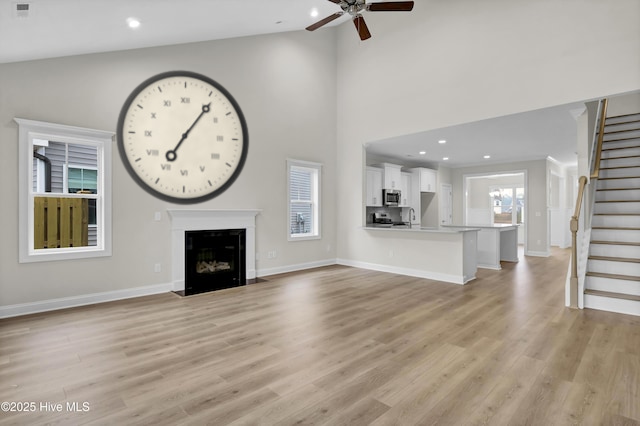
7:06
